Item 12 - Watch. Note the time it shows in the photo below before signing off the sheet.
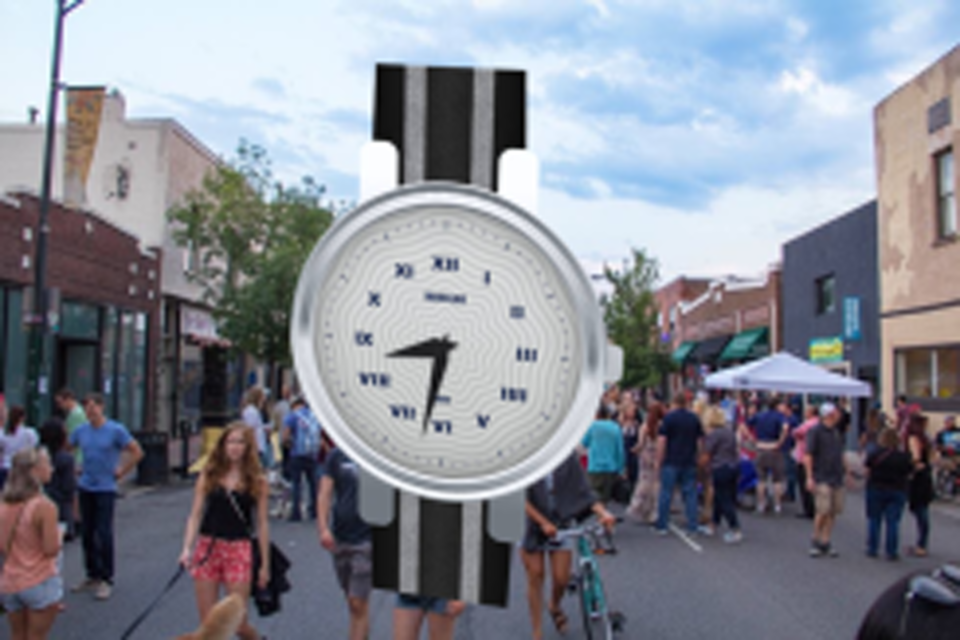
8:32
